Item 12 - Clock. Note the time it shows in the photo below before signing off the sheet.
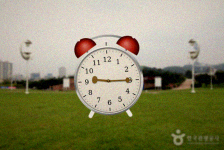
9:15
